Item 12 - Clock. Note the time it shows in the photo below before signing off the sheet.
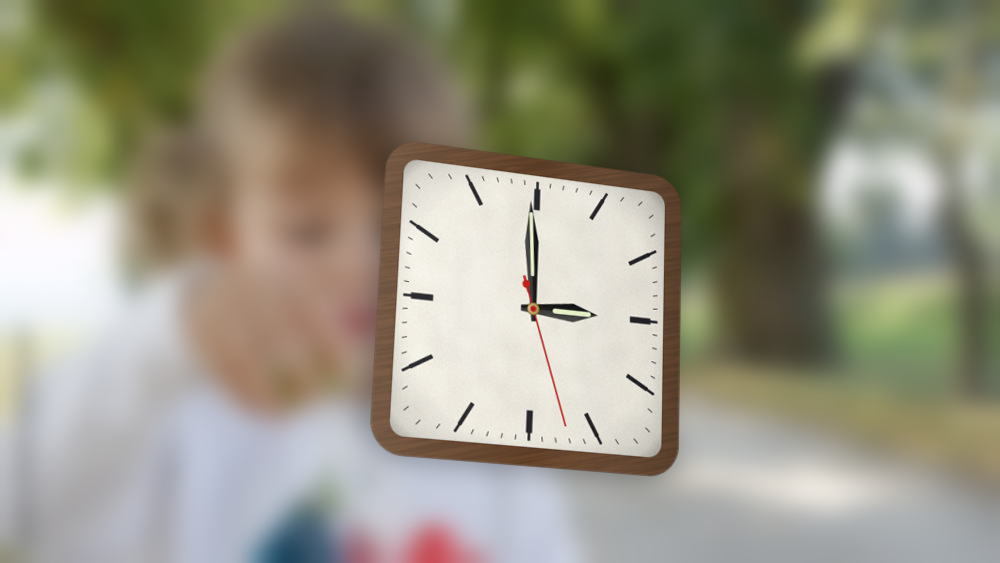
2:59:27
